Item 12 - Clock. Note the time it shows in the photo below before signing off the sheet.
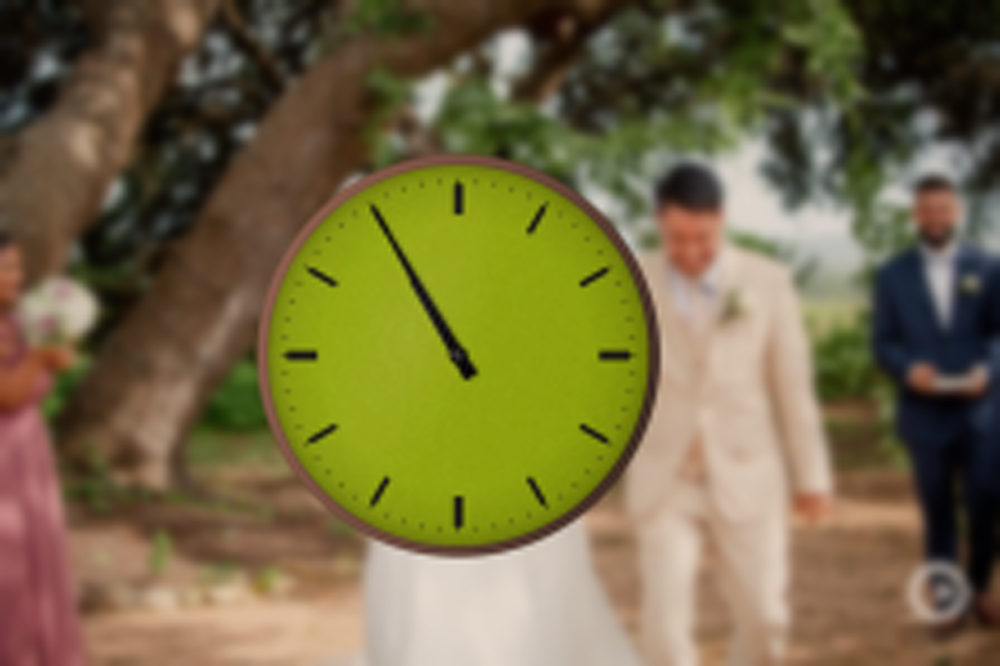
10:55
